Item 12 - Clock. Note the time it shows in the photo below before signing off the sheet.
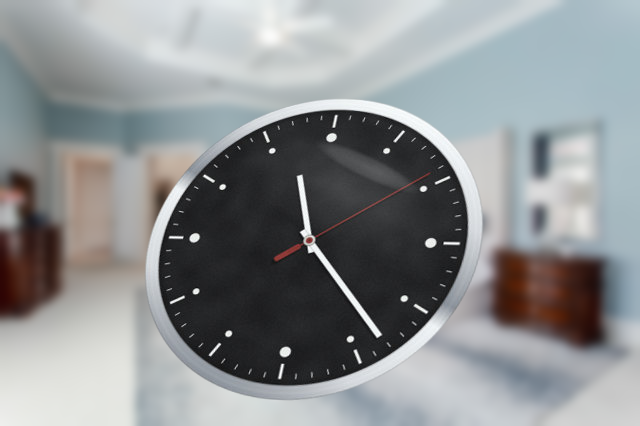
11:23:09
